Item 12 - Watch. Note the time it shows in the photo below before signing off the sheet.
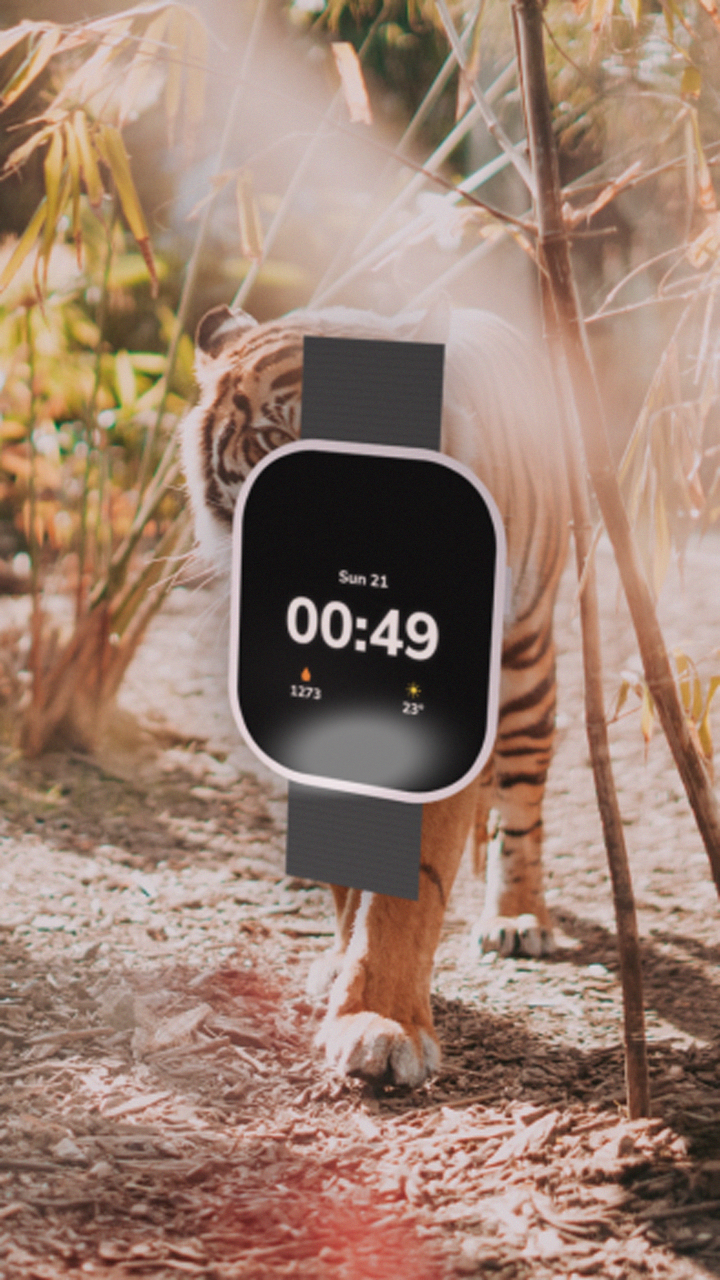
0:49
